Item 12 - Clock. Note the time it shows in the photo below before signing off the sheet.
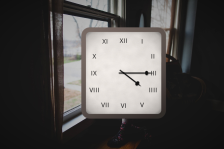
4:15
